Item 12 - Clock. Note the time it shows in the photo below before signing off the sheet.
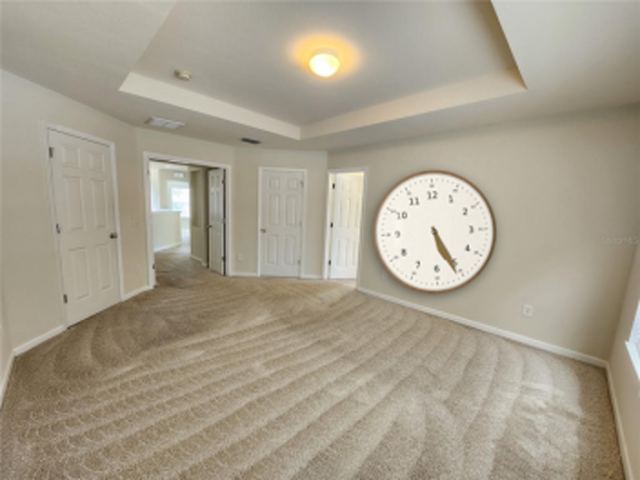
5:26
